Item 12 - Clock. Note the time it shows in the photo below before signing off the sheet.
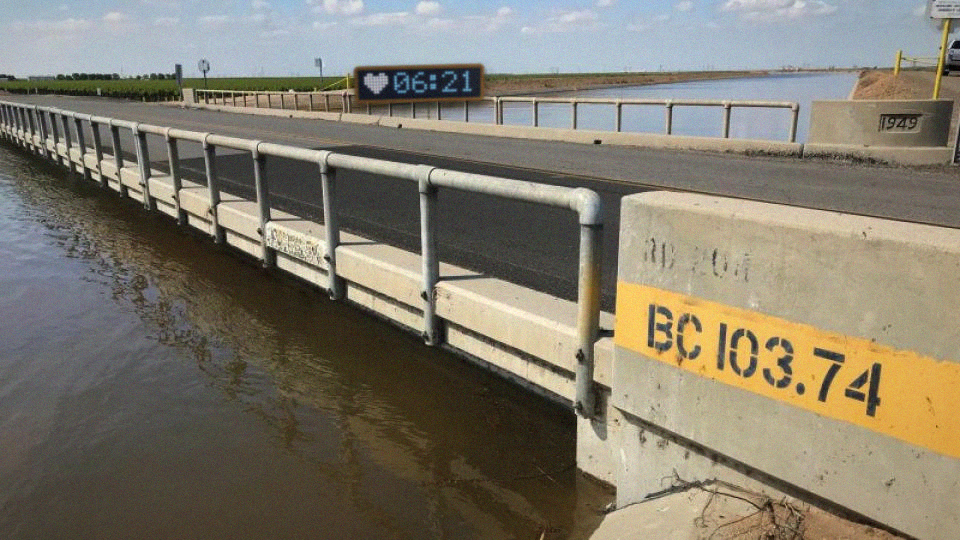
6:21
